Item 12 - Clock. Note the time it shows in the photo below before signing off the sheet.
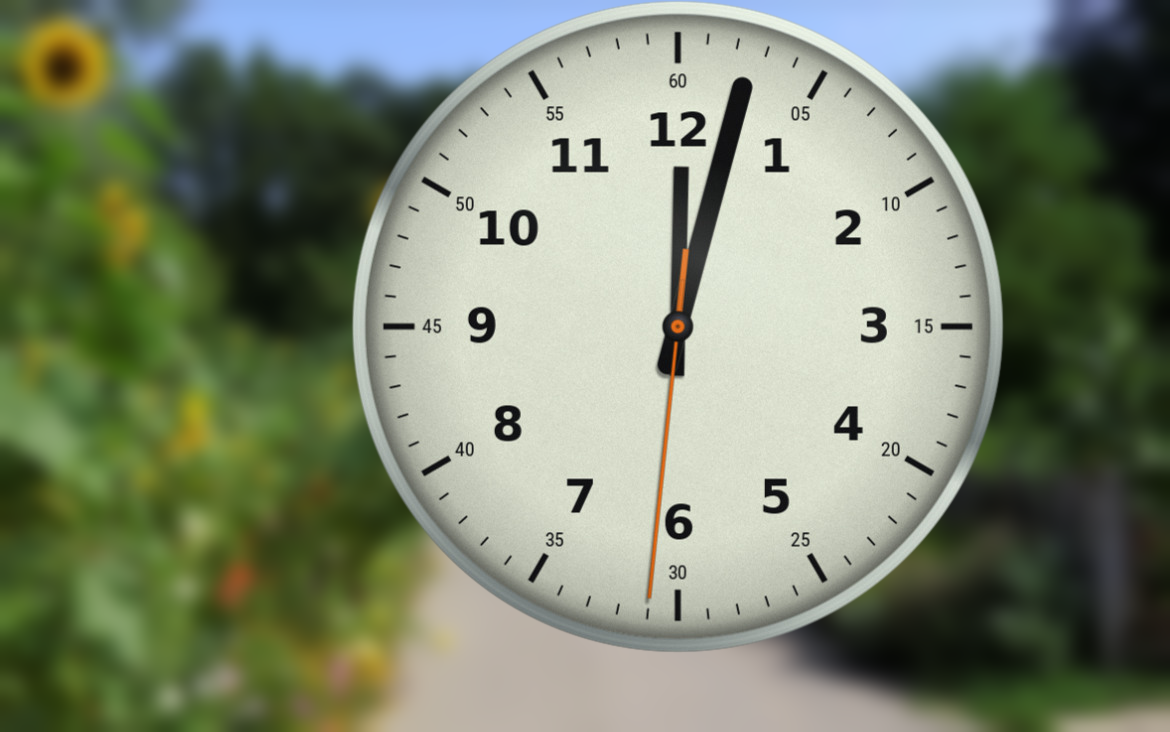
12:02:31
